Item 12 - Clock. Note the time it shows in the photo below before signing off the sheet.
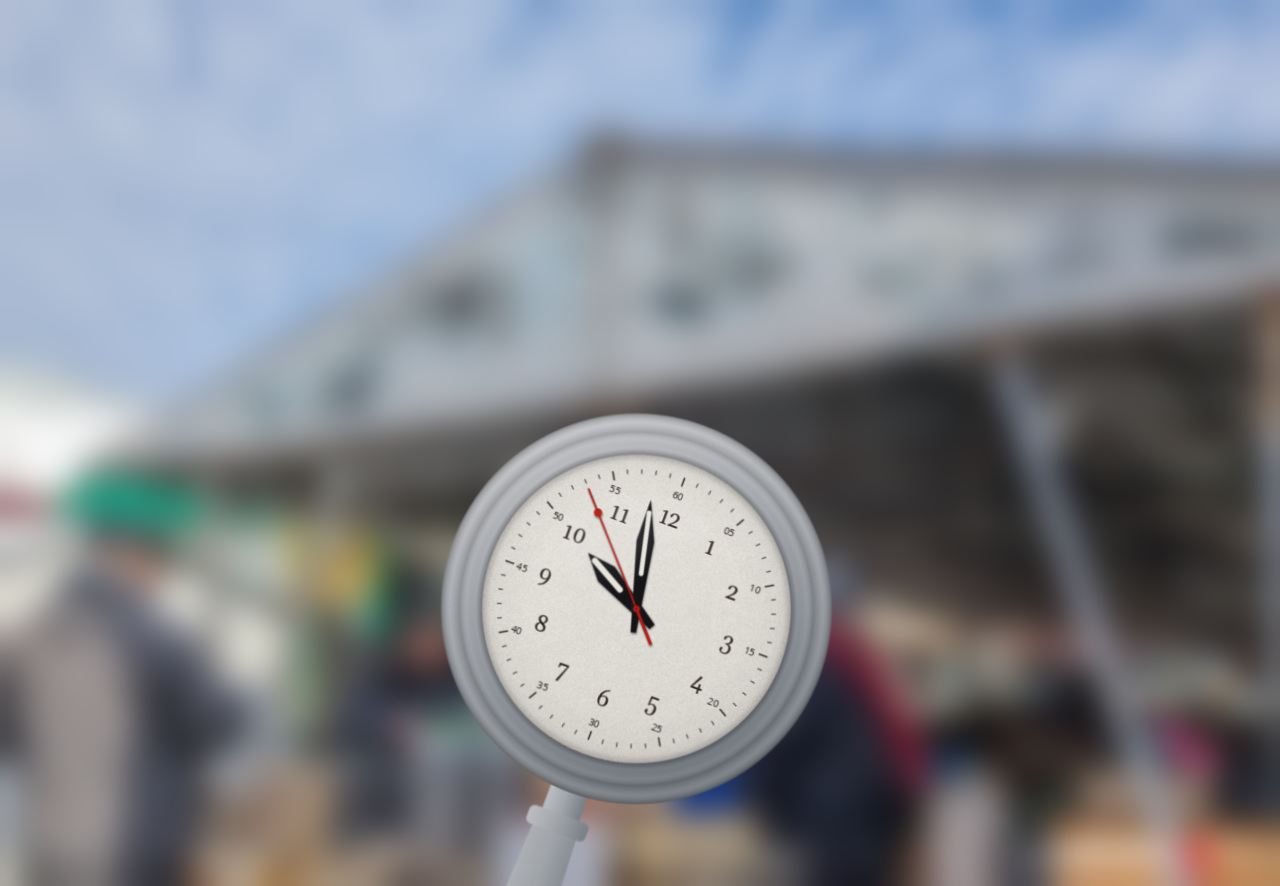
9:57:53
